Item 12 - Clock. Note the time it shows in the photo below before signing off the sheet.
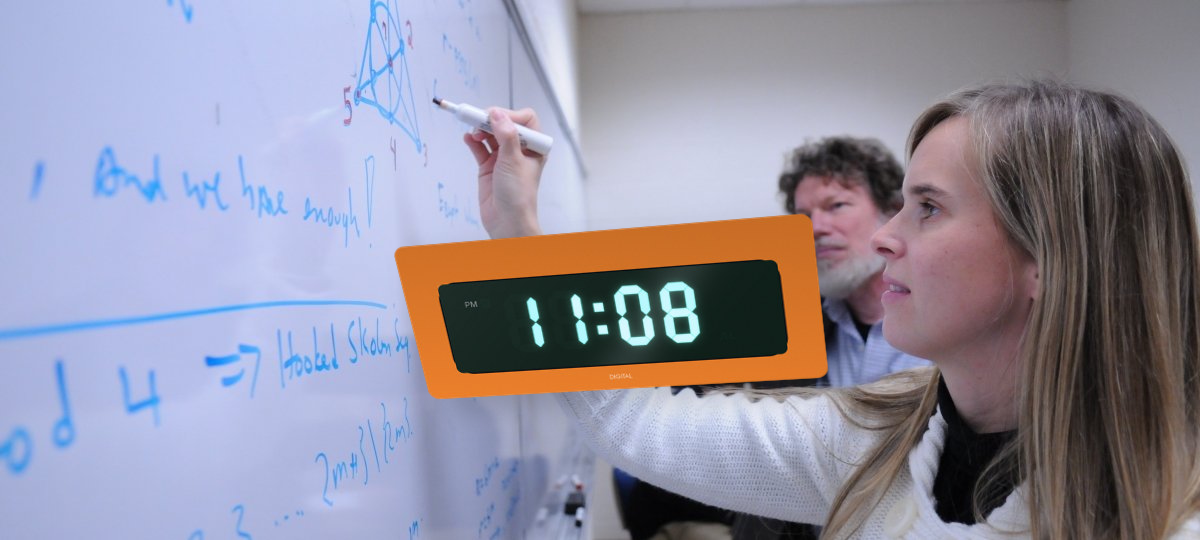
11:08
